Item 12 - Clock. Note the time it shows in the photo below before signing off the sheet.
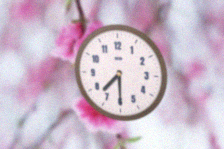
7:30
